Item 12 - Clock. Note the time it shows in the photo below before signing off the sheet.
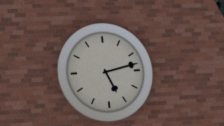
5:13
